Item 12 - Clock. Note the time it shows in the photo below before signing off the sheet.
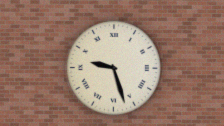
9:27
